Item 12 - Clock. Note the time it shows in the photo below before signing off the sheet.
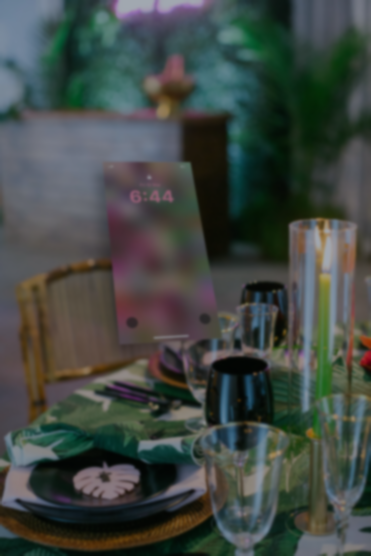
6:44
